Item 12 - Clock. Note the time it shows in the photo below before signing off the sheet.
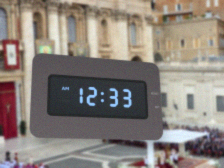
12:33
